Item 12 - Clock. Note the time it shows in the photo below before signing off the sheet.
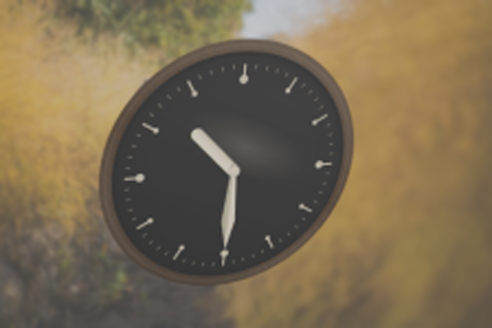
10:30
